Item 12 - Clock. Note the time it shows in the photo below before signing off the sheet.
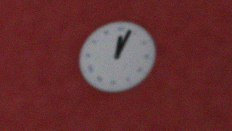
12:03
